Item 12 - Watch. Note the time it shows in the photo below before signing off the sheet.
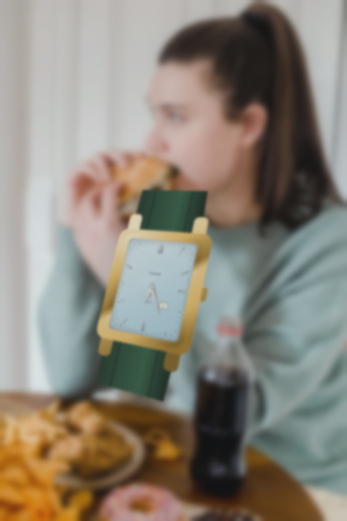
6:25
